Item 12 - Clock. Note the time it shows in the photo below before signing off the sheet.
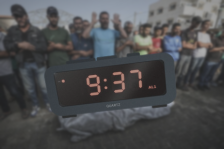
9:37
